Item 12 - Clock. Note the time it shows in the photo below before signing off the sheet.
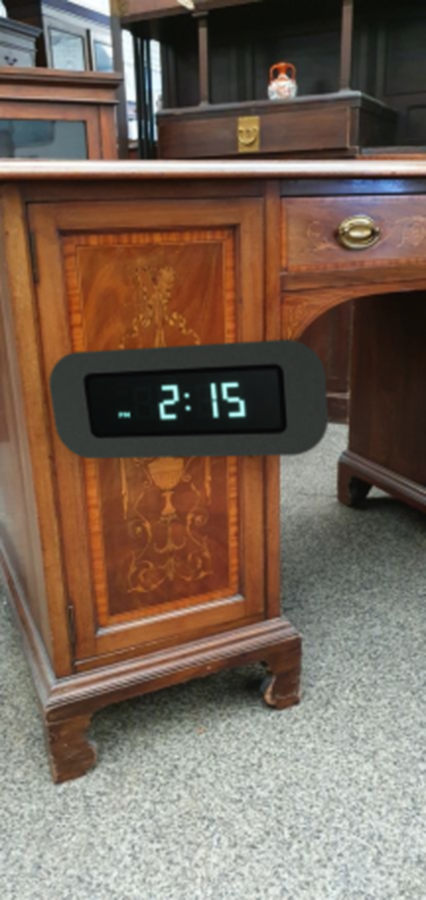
2:15
